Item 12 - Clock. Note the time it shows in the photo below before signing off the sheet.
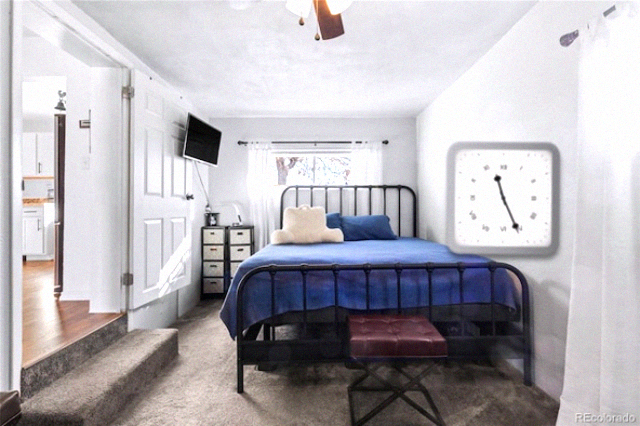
11:26
